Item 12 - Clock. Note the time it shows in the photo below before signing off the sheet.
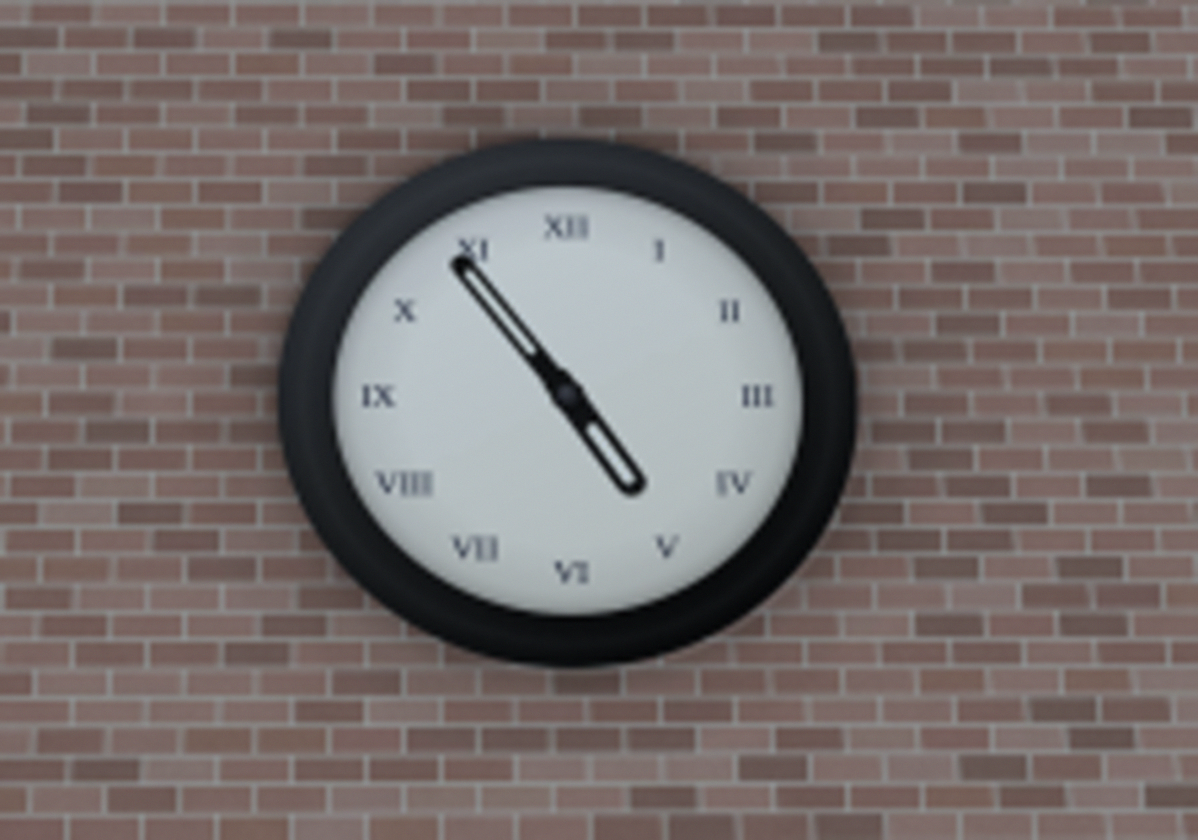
4:54
